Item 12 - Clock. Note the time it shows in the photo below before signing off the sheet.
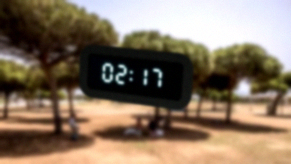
2:17
